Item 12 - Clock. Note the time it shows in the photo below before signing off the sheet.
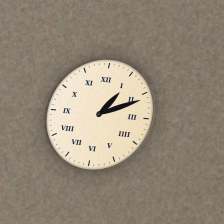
1:11
